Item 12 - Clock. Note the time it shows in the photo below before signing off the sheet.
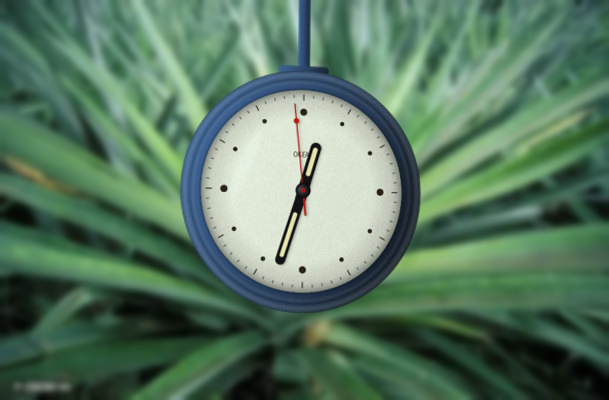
12:32:59
